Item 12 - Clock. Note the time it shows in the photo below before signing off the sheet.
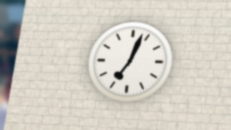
7:03
